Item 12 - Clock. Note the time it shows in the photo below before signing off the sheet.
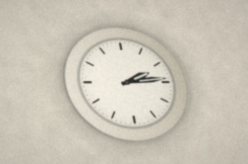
2:14
